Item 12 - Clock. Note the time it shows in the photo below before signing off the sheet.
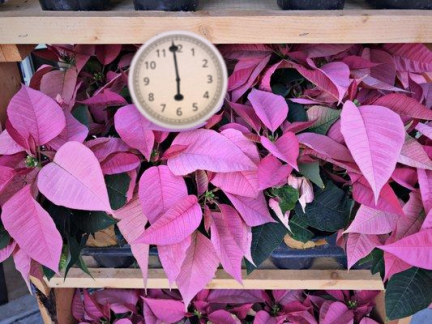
5:59
